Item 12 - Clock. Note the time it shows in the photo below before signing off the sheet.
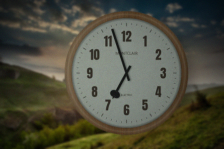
6:57
